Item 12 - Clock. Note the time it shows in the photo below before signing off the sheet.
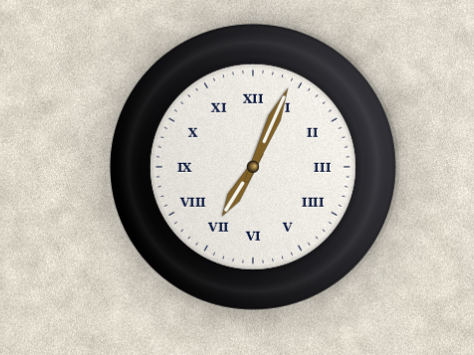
7:04
